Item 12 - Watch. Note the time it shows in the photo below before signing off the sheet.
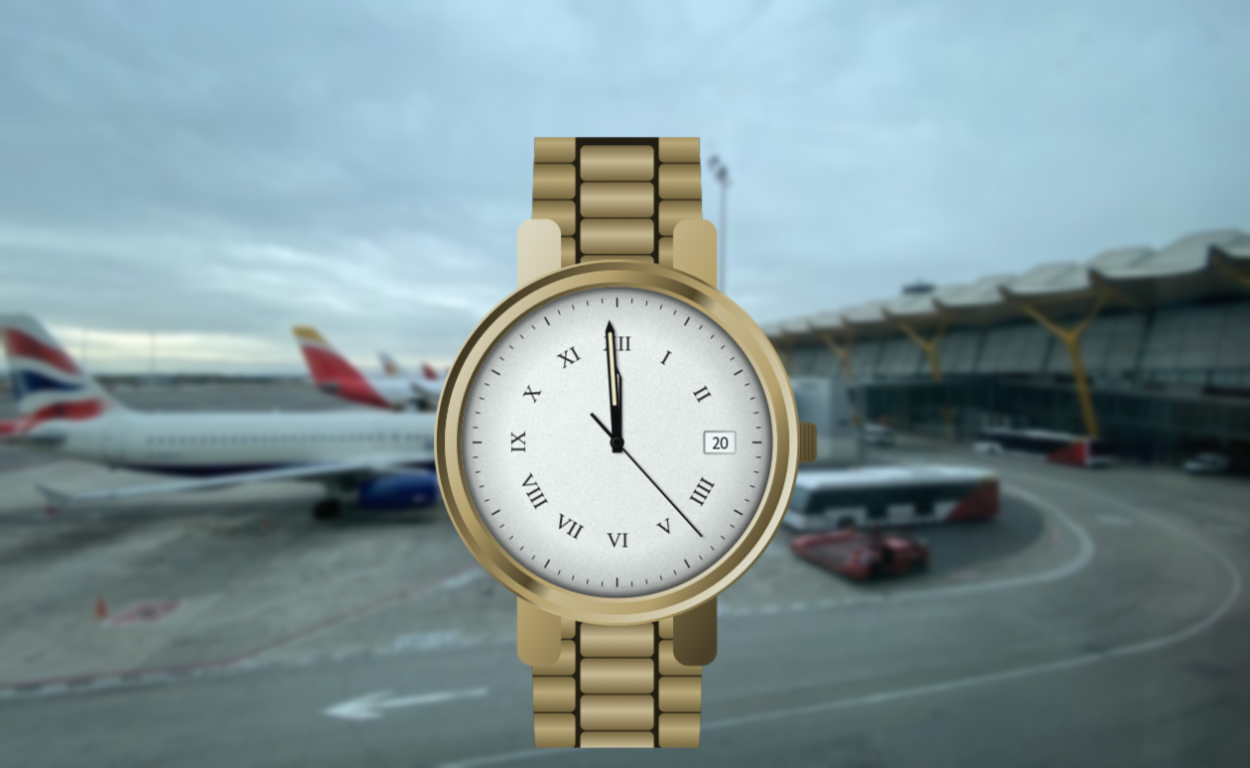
11:59:23
